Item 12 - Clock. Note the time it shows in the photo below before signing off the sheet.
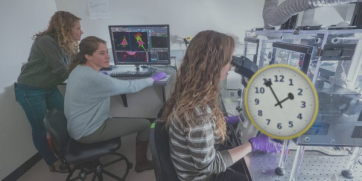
1:55
